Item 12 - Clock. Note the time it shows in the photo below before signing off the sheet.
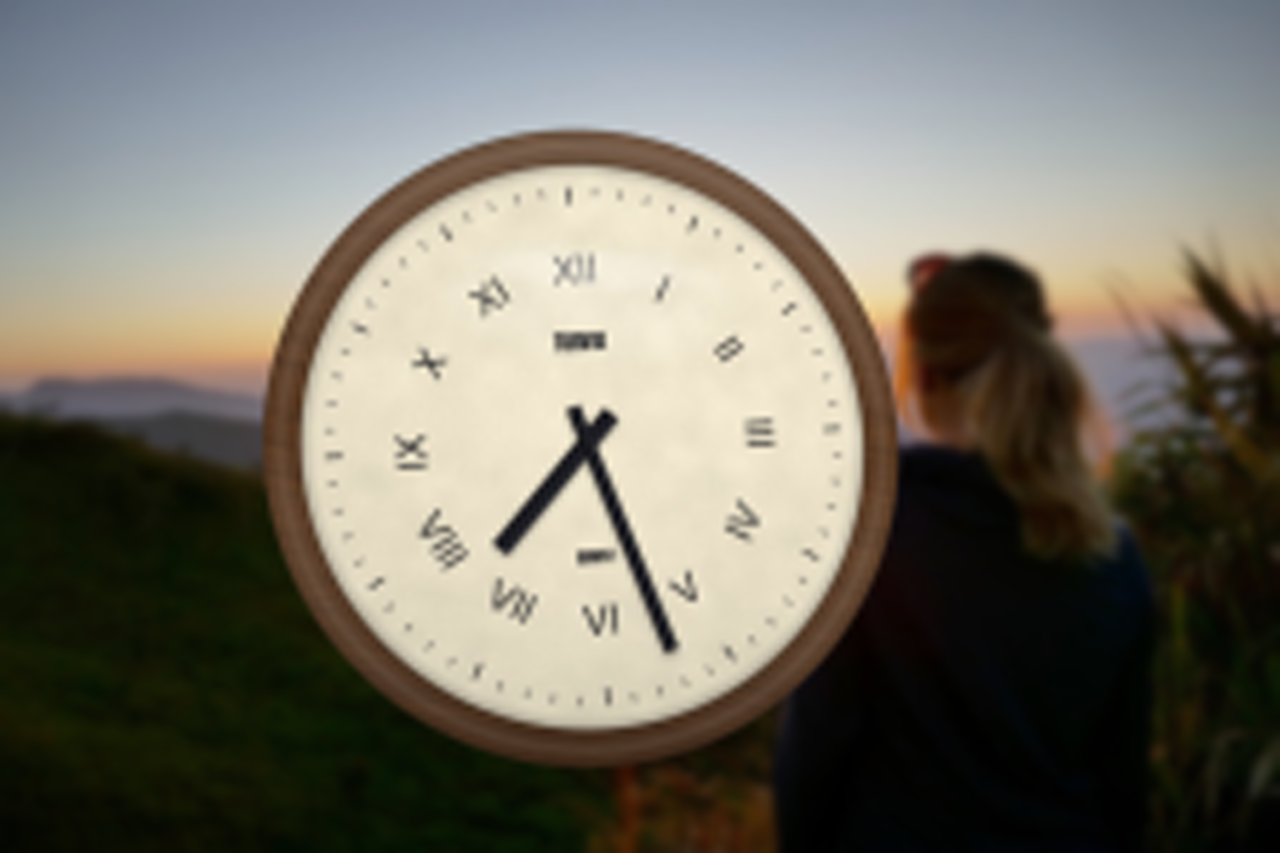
7:27
